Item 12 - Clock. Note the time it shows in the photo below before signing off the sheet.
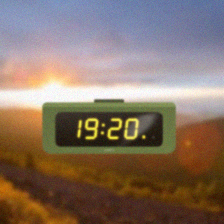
19:20
